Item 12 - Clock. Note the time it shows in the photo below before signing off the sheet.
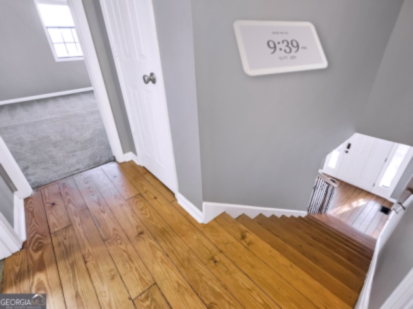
9:39
